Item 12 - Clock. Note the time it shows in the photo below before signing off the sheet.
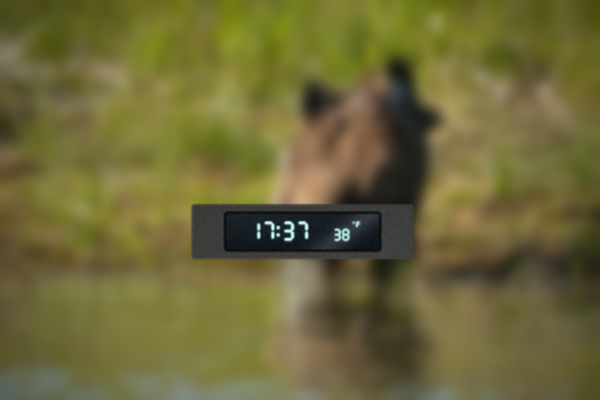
17:37
